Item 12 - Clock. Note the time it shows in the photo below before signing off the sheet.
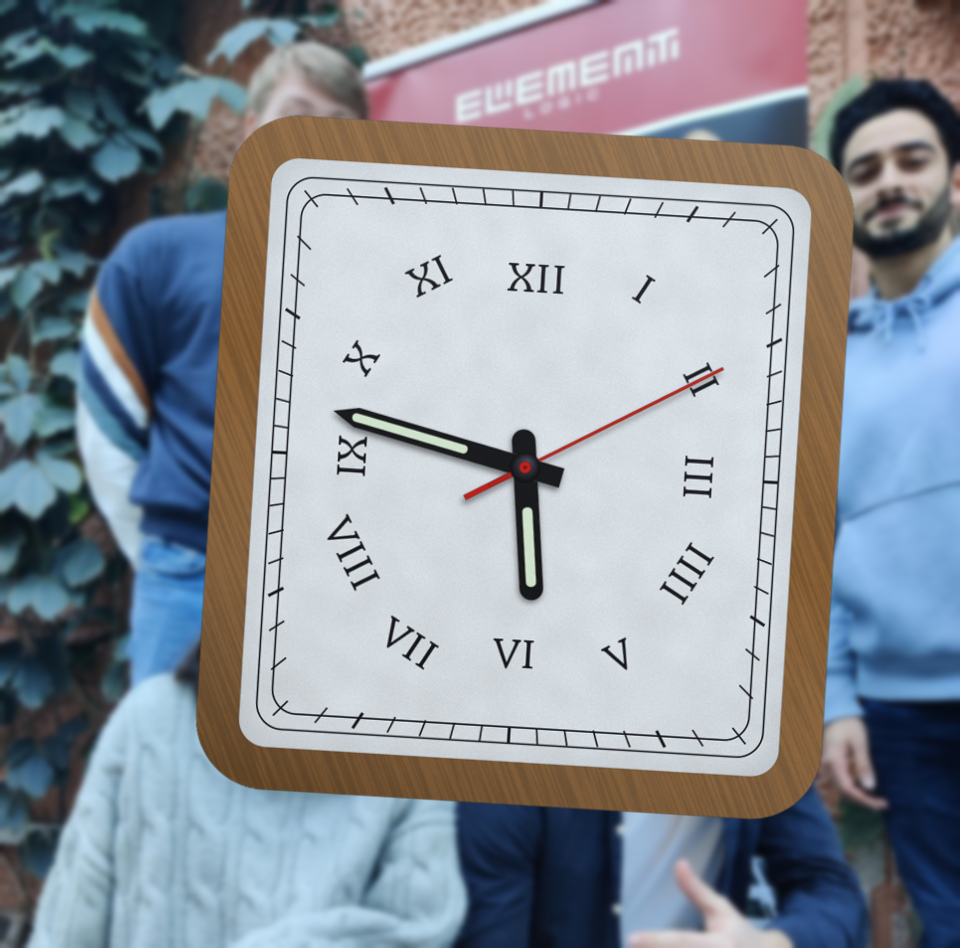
5:47:10
